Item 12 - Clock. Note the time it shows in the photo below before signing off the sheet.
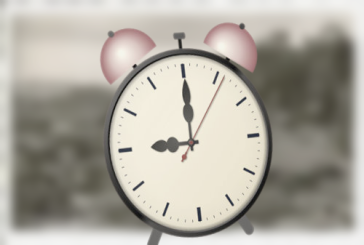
9:00:06
